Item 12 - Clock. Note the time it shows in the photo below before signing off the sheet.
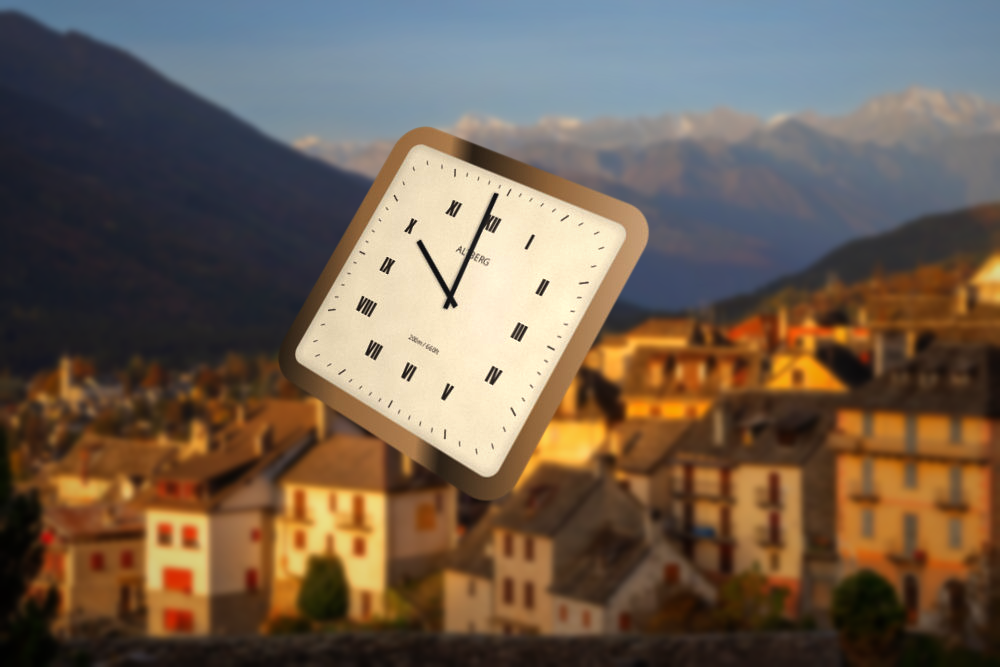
9:59
